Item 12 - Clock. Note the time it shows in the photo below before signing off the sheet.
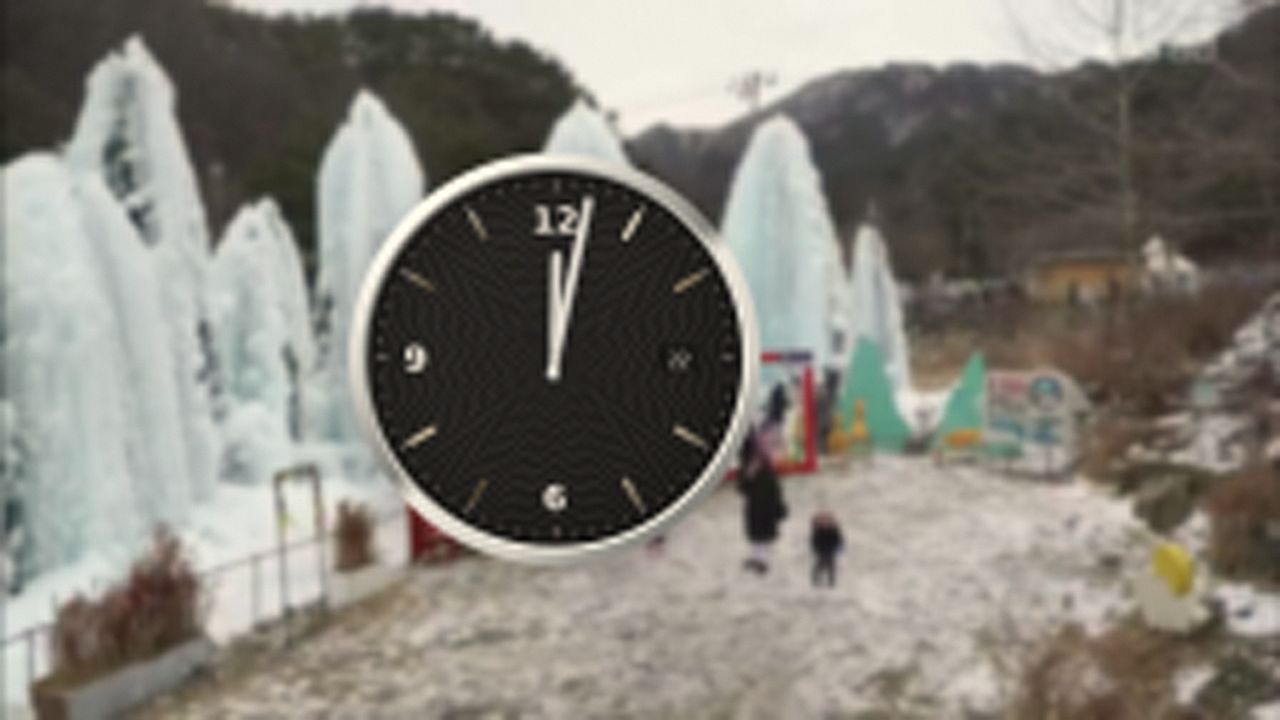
12:02
